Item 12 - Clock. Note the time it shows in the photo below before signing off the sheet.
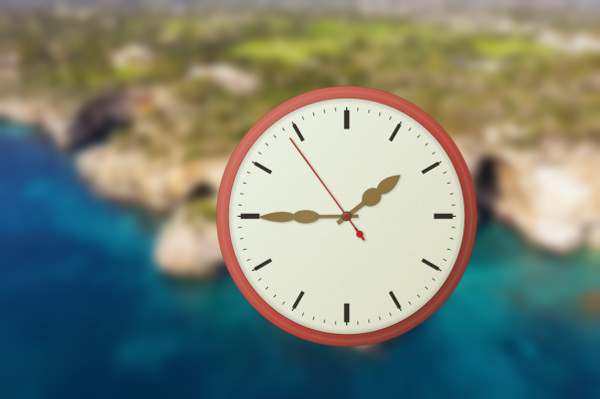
1:44:54
